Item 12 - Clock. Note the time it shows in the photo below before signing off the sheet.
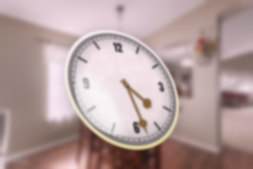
4:28
